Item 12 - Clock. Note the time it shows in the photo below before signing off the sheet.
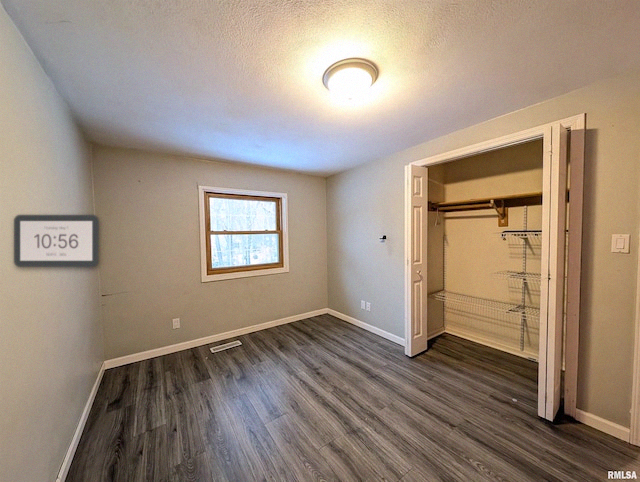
10:56
